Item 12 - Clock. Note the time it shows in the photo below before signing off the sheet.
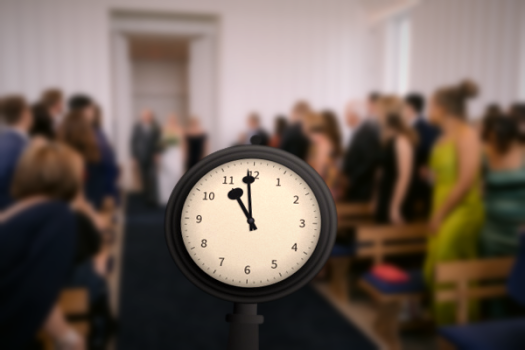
10:59
